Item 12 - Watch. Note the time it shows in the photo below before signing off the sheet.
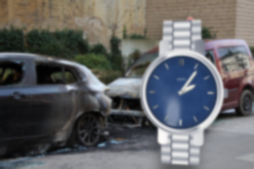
2:06
